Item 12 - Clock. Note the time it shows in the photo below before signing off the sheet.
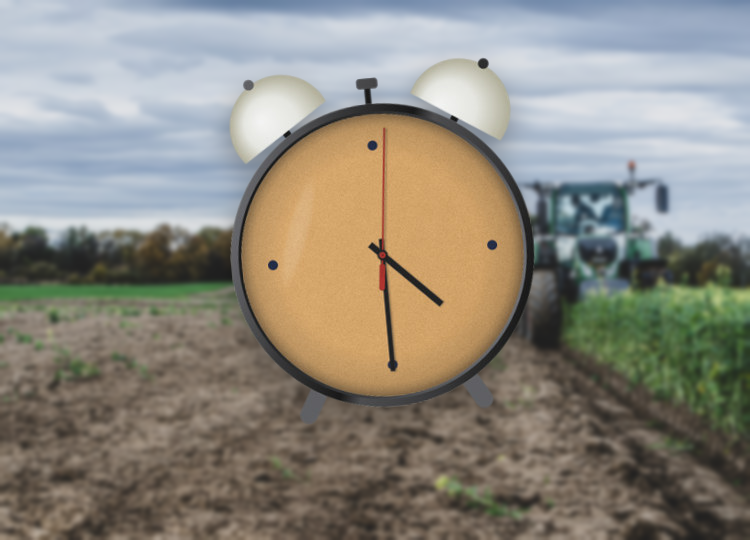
4:30:01
